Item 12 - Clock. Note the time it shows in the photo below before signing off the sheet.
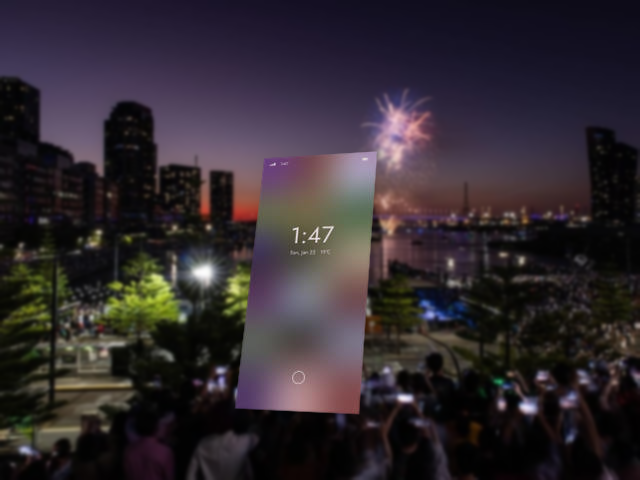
1:47
